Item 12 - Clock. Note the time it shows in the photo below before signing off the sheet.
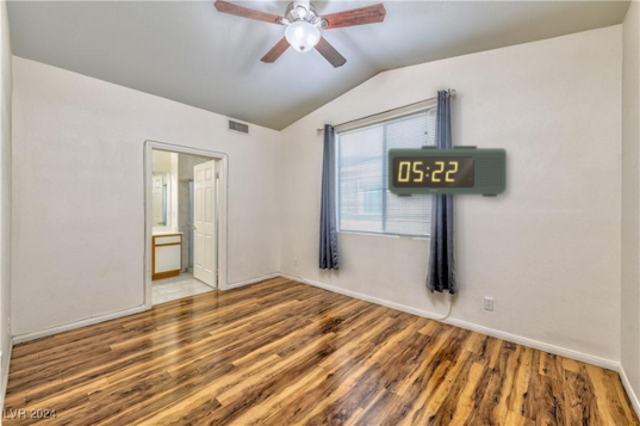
5:22
